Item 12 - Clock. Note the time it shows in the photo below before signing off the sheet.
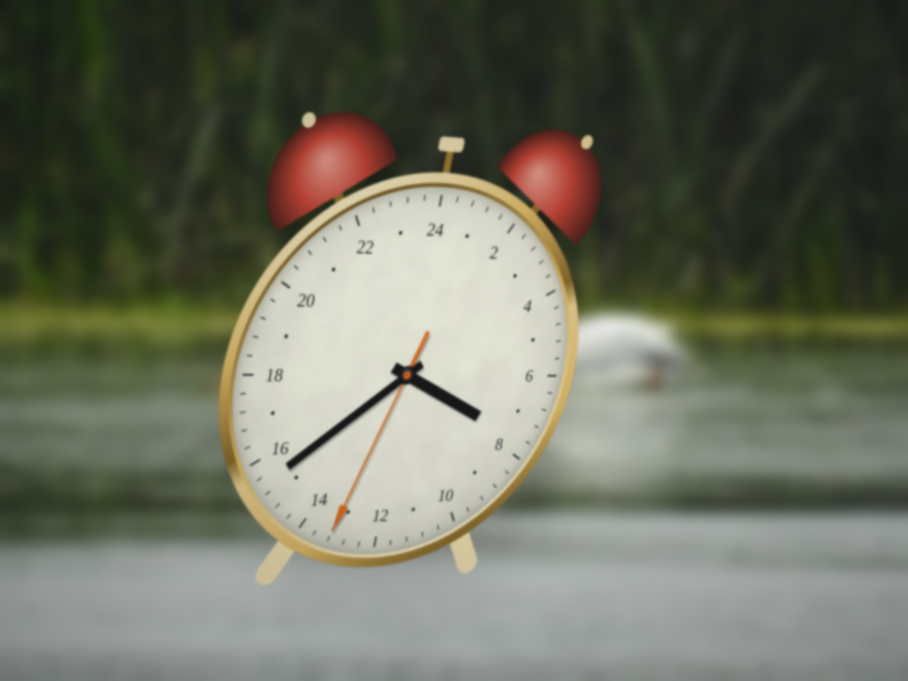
7:38:33
